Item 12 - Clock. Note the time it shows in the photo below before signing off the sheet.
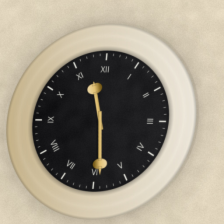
11:29
